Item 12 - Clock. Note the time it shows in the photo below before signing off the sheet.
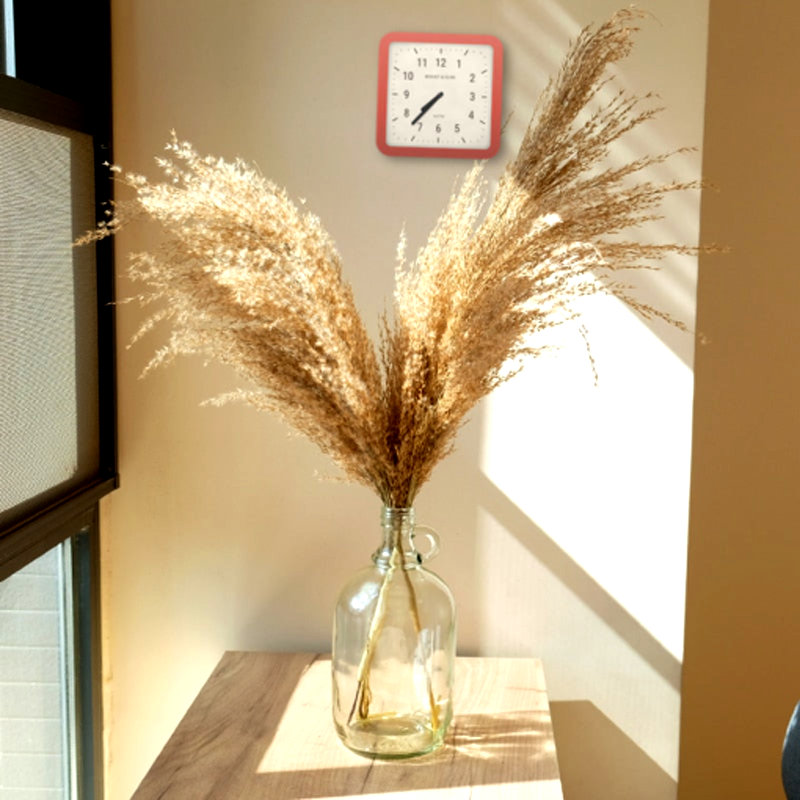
7:37
